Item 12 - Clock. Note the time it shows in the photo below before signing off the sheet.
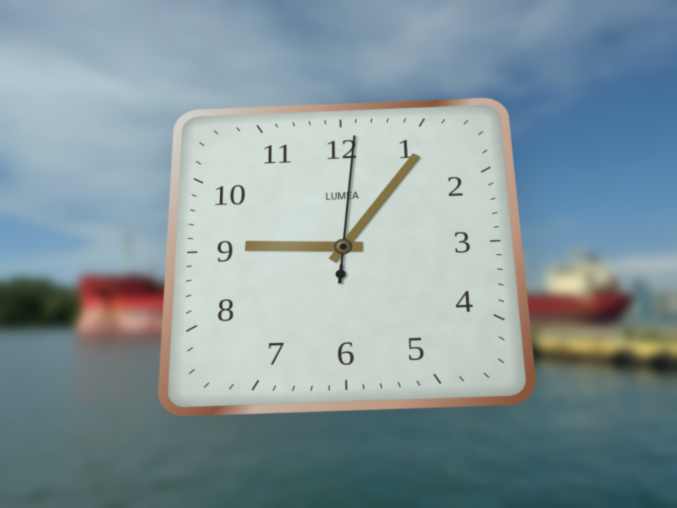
9:06:01
